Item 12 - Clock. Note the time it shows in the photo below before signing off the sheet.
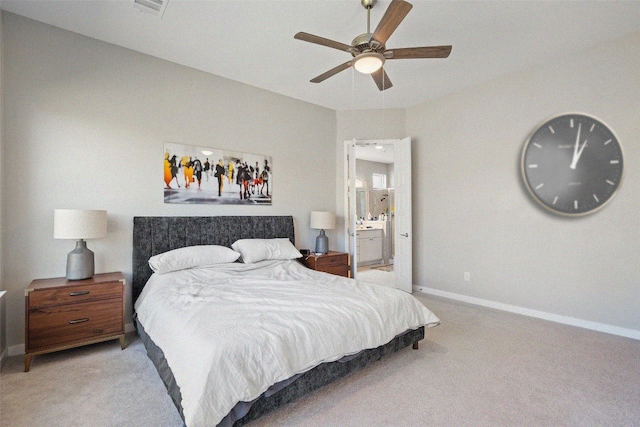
1:02
